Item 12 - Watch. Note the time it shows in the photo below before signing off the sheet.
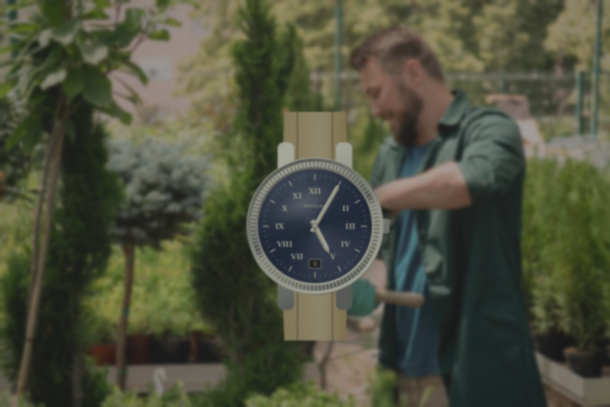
5:05
